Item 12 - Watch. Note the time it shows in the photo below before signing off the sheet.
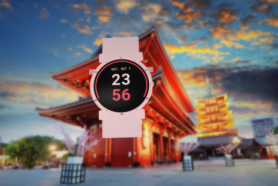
23:56
